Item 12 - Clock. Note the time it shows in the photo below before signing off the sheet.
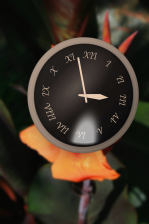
2:57
